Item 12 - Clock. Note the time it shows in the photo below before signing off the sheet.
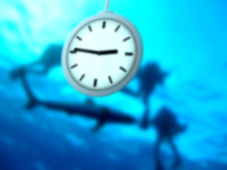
2:46
